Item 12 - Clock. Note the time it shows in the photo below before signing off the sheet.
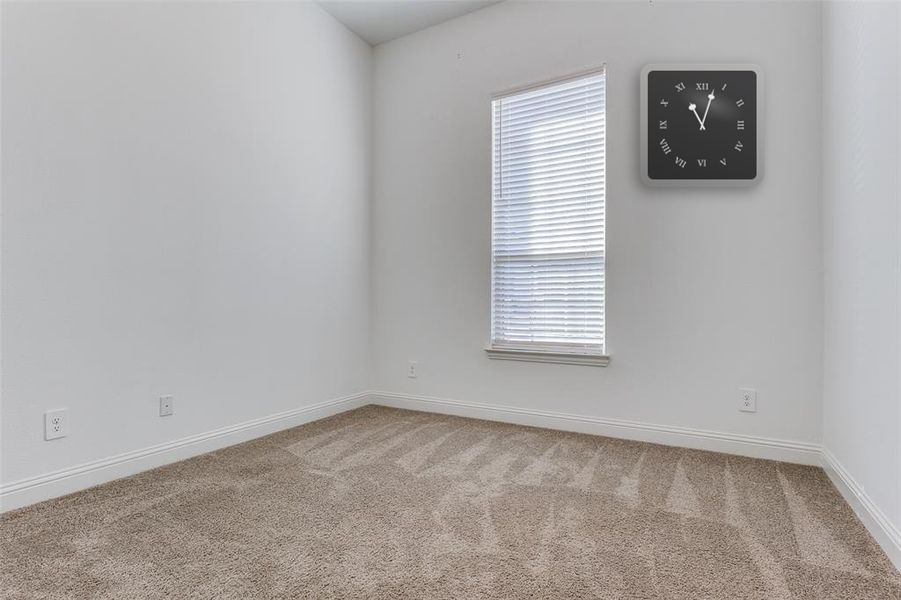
11:03
